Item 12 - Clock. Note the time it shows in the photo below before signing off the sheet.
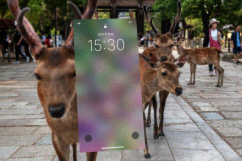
15:30
